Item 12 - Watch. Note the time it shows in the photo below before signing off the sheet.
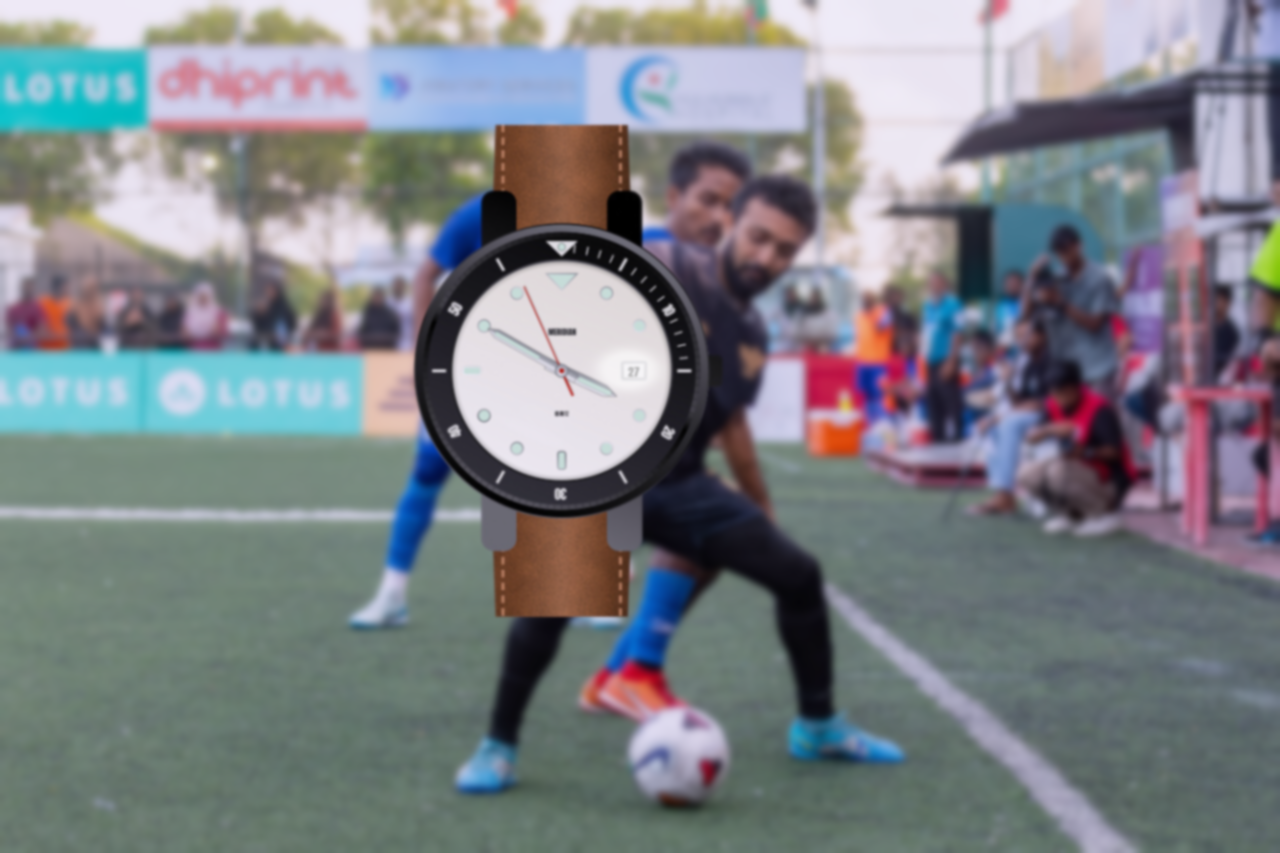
3:49:56
